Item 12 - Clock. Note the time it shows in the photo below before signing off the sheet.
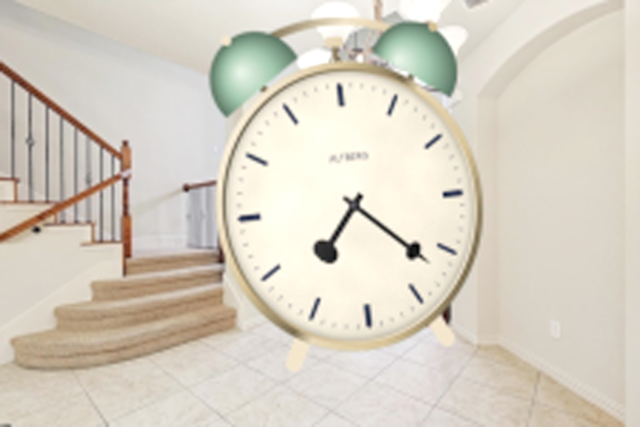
7:22
